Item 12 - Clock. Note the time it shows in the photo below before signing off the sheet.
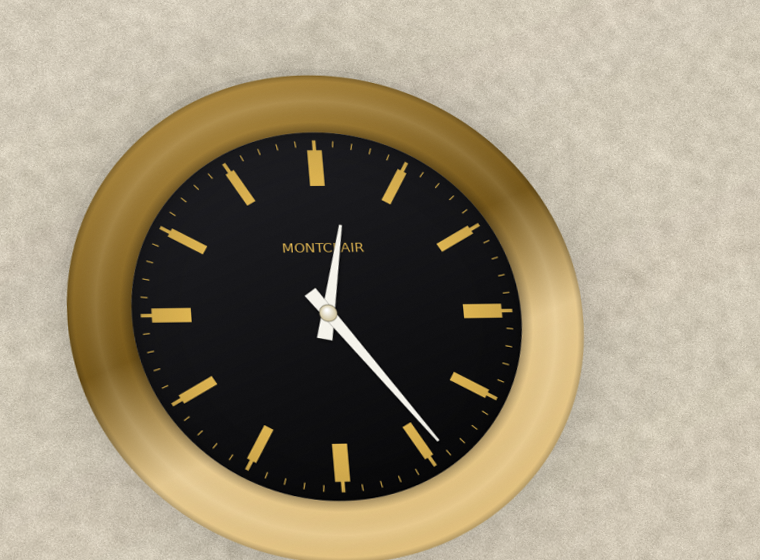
12:24
